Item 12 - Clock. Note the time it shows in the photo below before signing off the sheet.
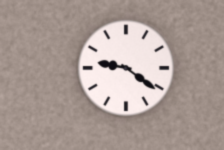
9:21
